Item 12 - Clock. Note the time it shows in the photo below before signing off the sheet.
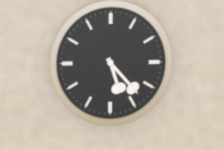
5:23
